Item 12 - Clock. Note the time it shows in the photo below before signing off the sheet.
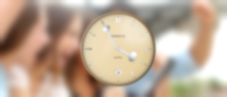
3:55
